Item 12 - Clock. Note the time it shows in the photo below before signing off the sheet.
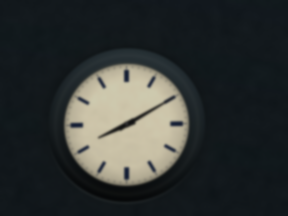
8:10
